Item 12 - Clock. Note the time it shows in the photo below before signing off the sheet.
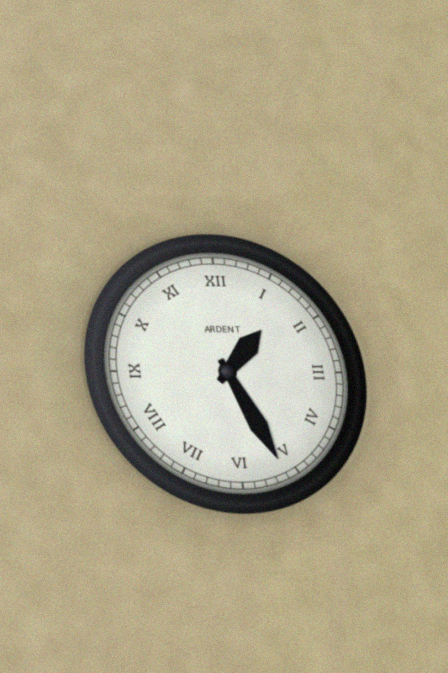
1:26
